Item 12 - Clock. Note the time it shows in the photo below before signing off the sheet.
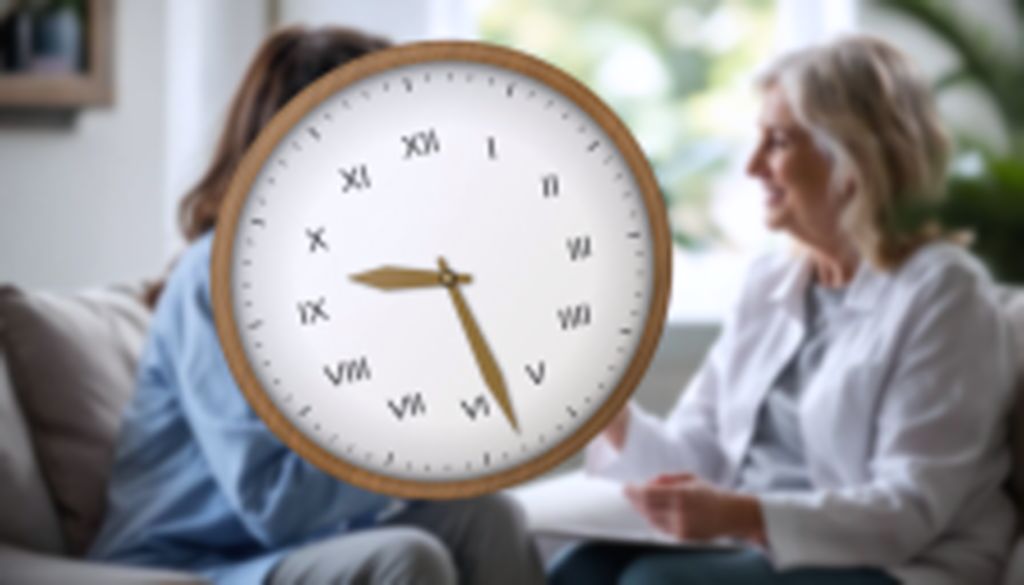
9:28
